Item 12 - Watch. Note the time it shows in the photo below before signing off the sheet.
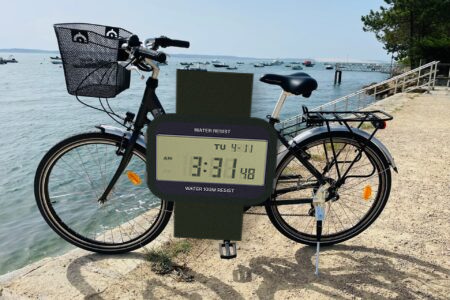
3:31:48
